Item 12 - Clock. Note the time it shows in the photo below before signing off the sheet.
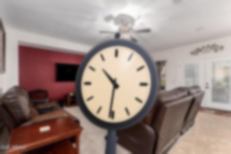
10:31
